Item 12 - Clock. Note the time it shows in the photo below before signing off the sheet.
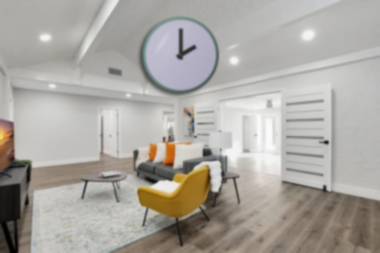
2:00
